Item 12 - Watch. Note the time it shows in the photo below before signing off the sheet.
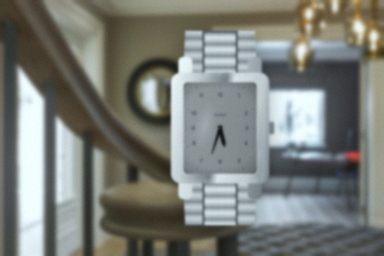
5:33
